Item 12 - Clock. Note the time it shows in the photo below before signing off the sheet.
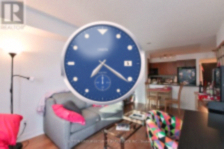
7:21
